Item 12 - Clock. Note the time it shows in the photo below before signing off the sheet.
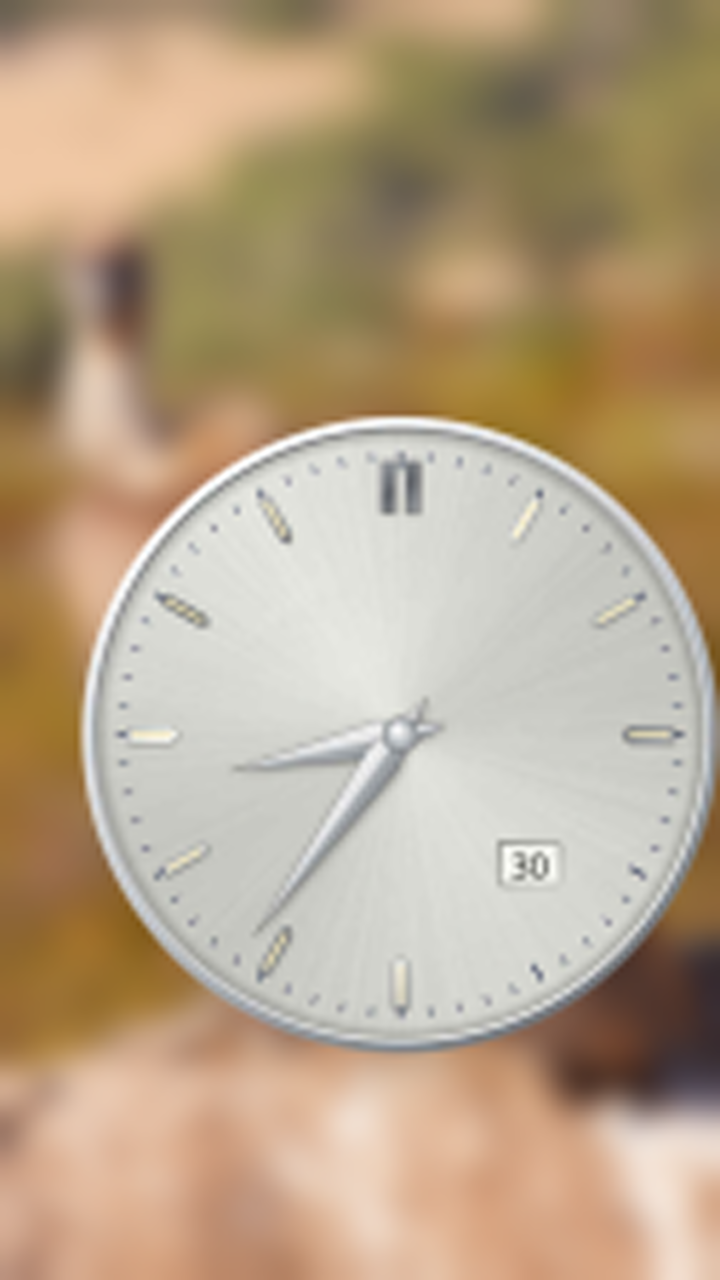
8:36
